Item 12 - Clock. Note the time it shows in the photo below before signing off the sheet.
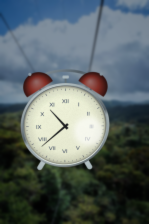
10:38
